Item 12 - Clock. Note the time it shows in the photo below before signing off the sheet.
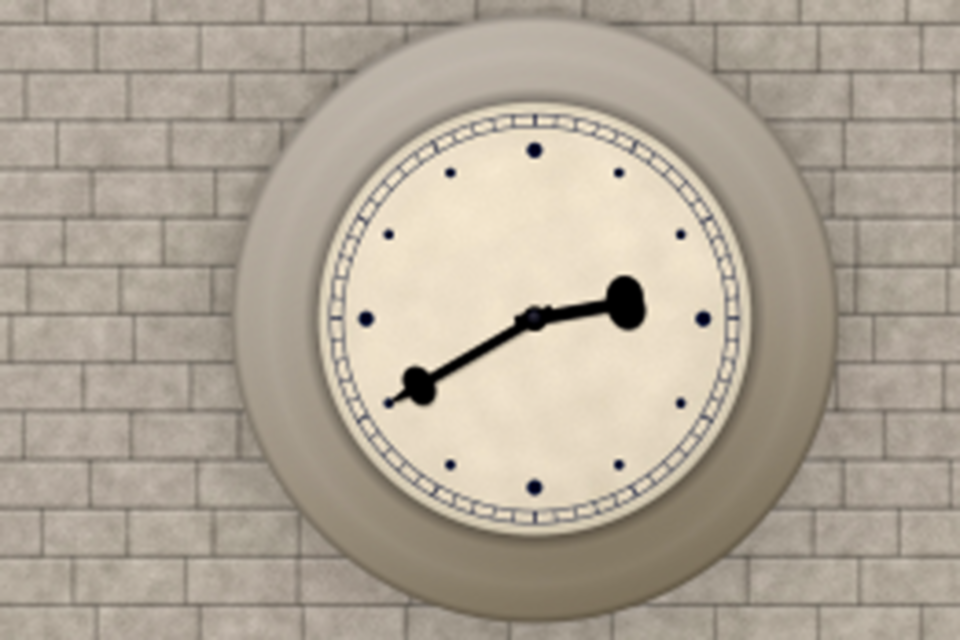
2:40
